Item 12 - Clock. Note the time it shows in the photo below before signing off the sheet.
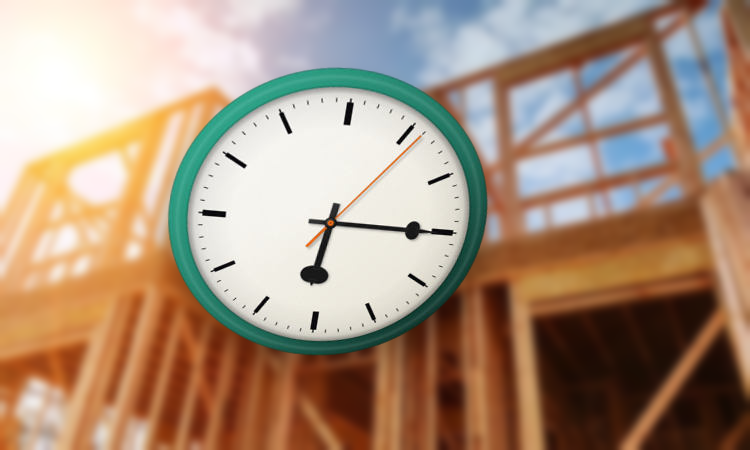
6:15:06
